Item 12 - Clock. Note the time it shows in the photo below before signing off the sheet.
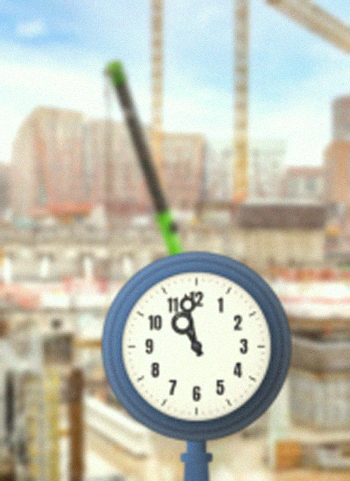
10:58
